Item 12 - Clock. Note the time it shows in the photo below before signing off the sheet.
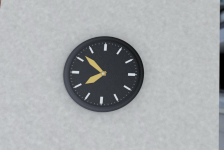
7:52
